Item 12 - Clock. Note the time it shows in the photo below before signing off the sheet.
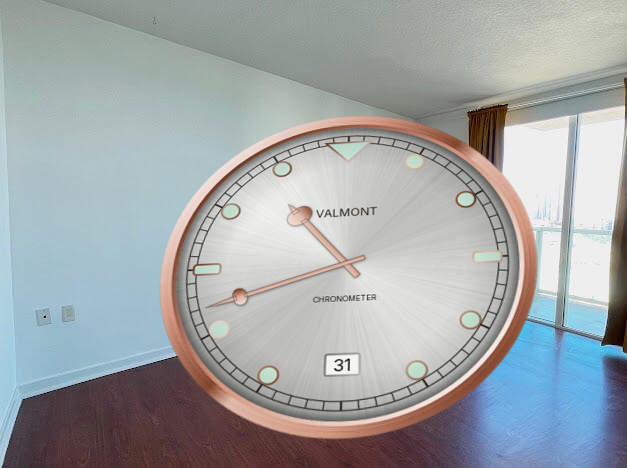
10:42
